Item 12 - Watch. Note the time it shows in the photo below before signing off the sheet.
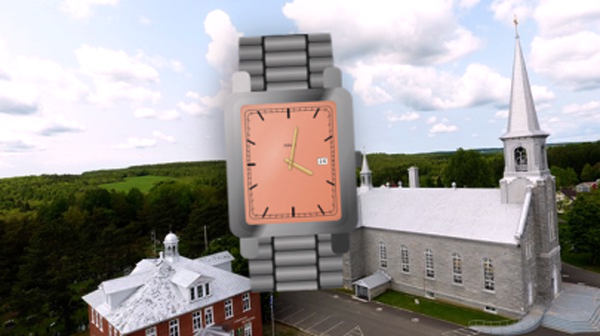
4:02
